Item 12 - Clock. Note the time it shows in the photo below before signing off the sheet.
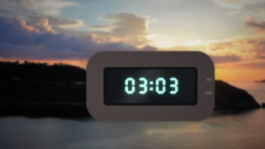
3:03
